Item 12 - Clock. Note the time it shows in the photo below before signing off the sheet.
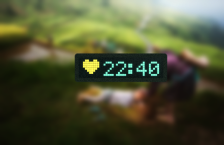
22:40
